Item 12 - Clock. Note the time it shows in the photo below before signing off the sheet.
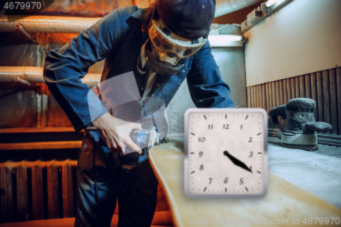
4:21
